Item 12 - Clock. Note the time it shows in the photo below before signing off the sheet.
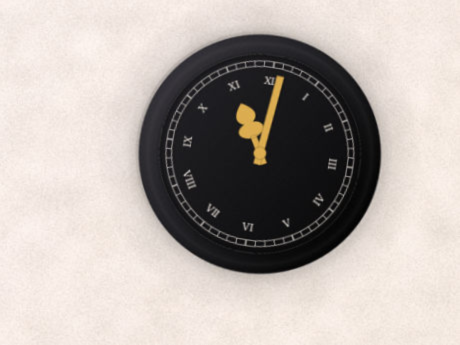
11:01
